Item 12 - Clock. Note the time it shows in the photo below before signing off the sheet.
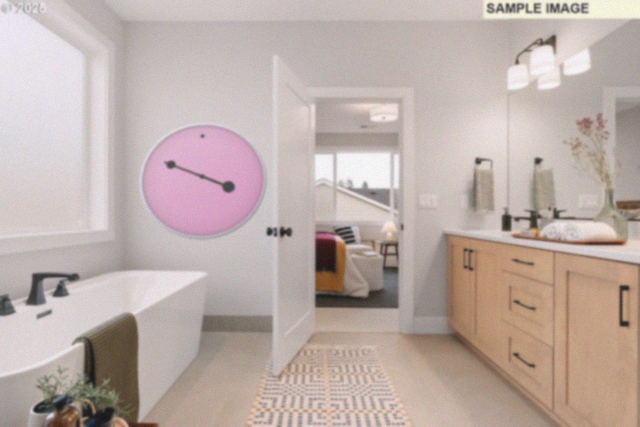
3:49
